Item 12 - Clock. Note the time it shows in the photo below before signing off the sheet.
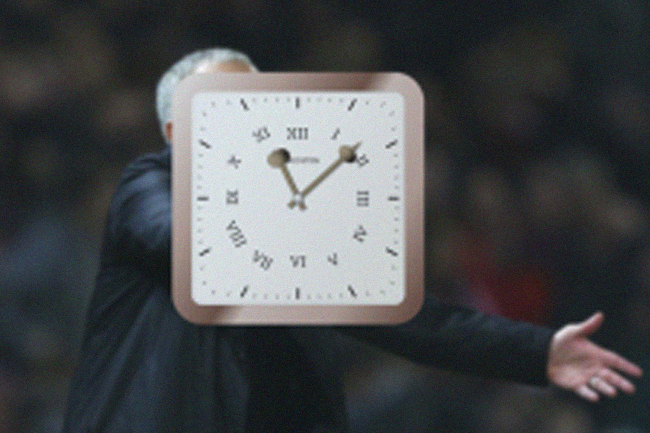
11:08
